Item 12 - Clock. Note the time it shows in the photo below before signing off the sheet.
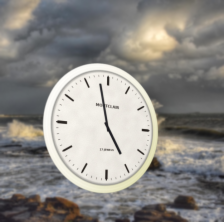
4:58
